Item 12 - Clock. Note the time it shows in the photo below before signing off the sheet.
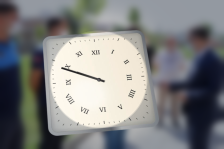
9:49
